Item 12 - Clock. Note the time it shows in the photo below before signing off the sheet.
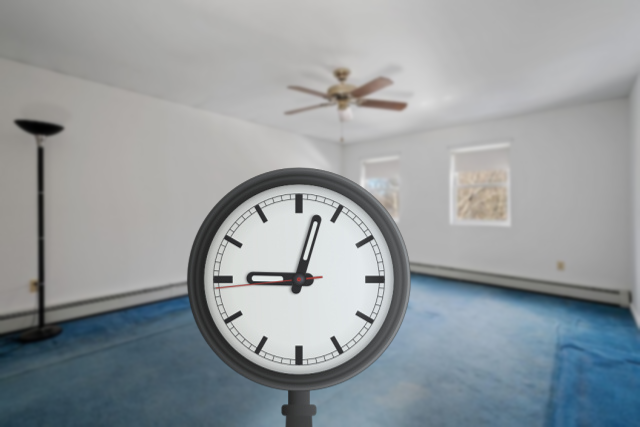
9:02:44
